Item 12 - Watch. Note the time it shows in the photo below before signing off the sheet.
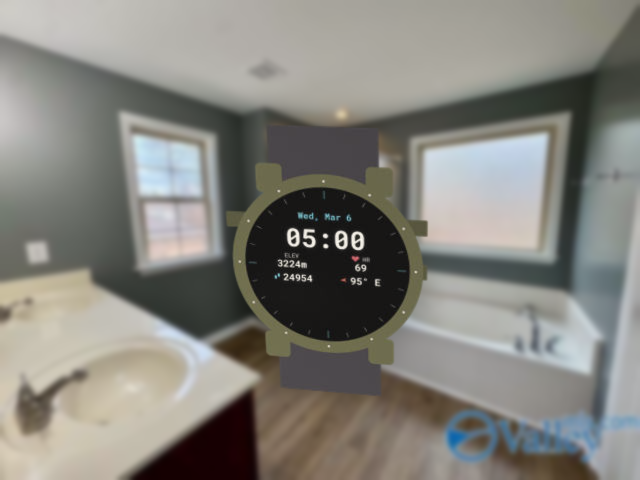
5:00
